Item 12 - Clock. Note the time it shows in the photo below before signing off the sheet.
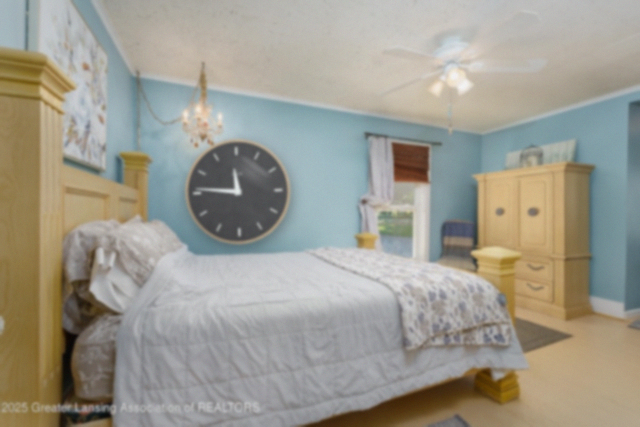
11:46
